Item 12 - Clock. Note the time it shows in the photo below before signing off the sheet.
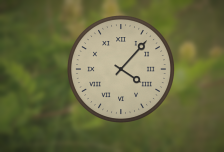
4:07
